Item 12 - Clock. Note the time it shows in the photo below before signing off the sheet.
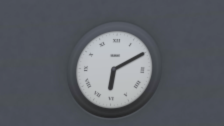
6:10
